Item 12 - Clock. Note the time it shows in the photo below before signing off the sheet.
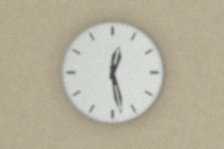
12:28
